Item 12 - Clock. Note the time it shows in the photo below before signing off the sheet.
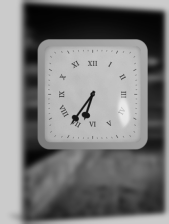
6:36
